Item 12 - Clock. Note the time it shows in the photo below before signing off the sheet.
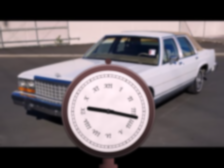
9:17
